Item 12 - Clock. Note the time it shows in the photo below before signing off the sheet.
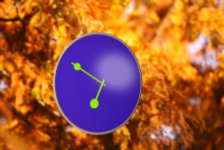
6:50
